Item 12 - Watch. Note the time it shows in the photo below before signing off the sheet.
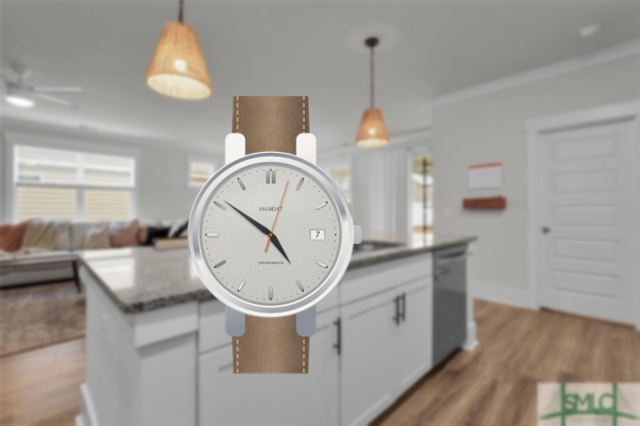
4:51:03
